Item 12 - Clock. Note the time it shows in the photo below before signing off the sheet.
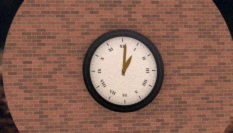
1:01
